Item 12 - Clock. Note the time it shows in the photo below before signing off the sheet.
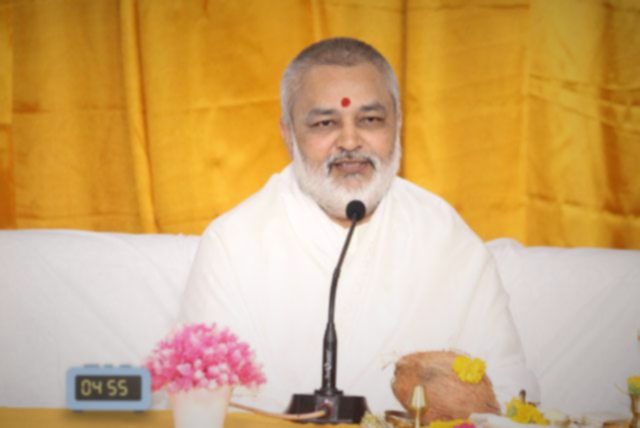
4:55
